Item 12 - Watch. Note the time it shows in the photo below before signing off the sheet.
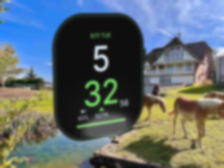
5:32
